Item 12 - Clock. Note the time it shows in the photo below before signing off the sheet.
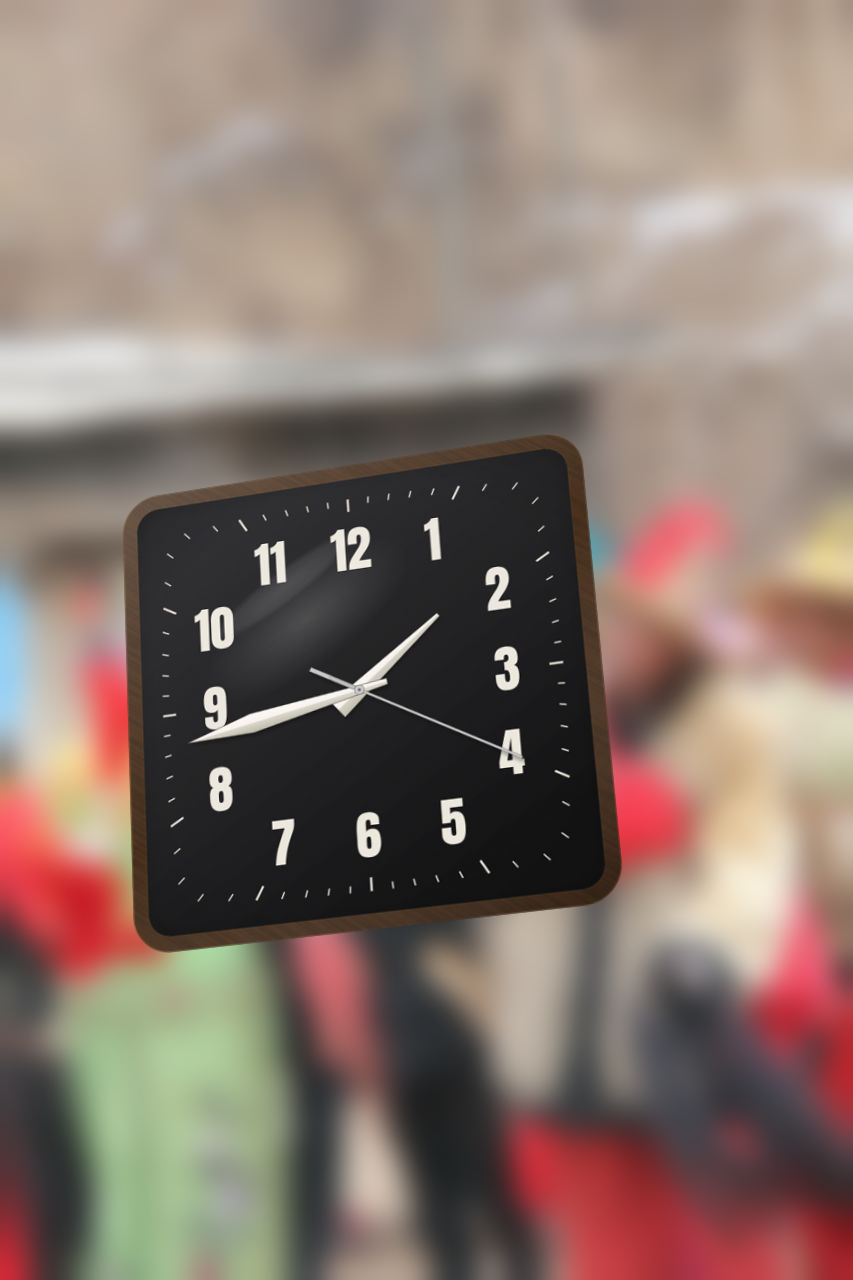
1:43:20
